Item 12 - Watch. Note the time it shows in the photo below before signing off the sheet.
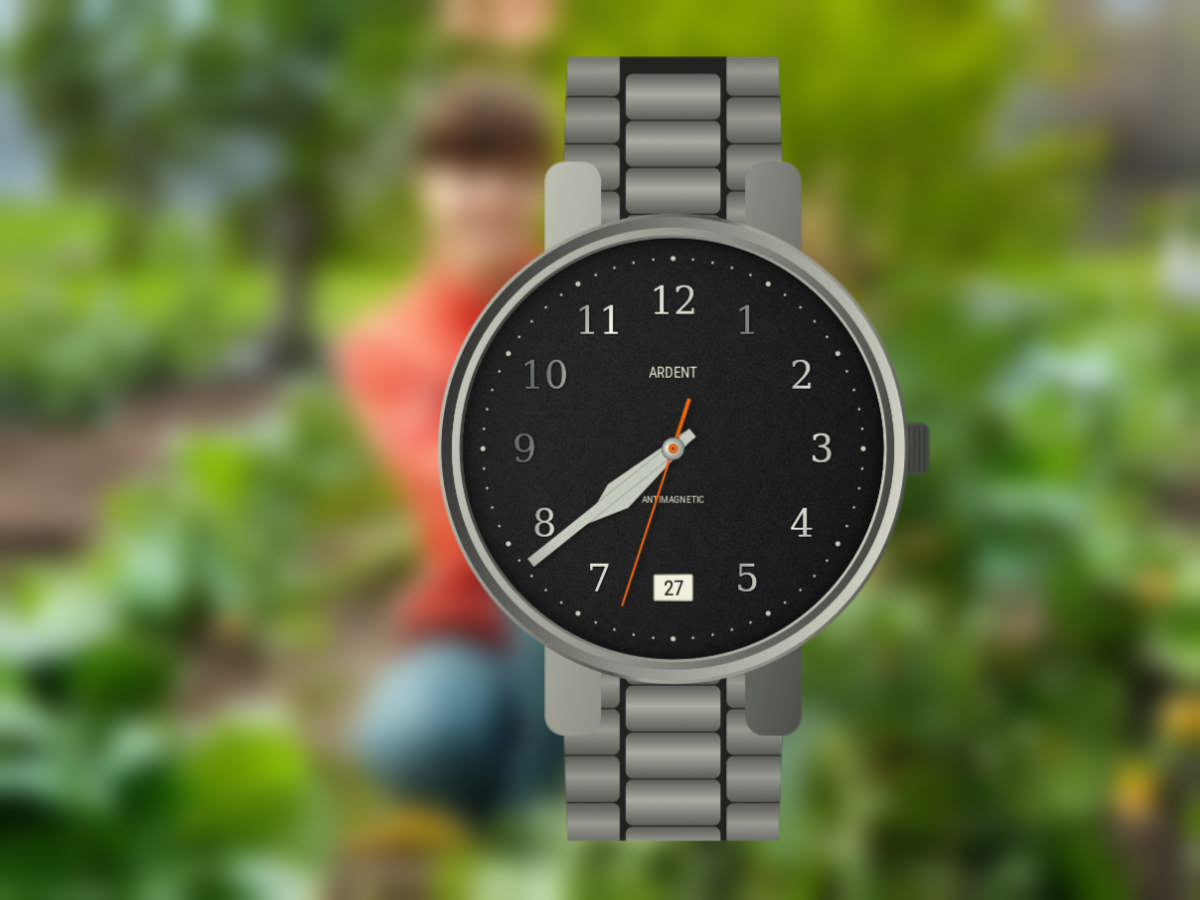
7:38:33
